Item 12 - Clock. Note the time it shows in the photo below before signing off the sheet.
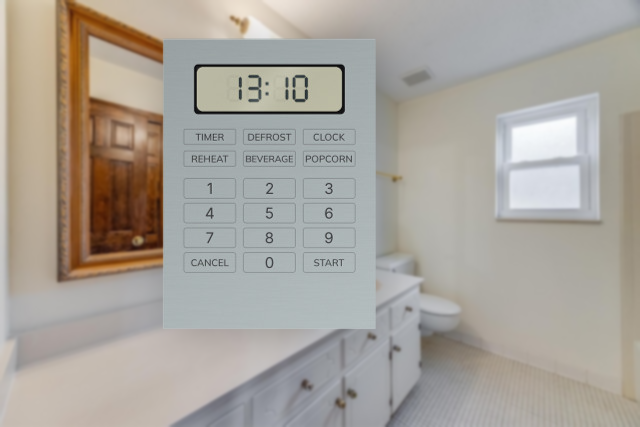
13:10
